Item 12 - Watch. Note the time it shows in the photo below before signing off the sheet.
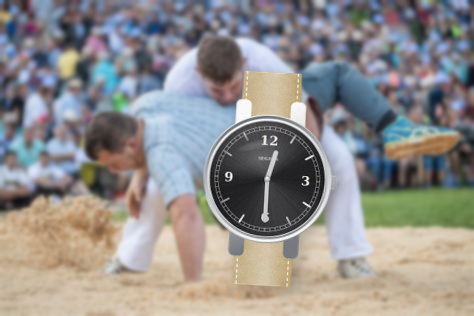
12:30
